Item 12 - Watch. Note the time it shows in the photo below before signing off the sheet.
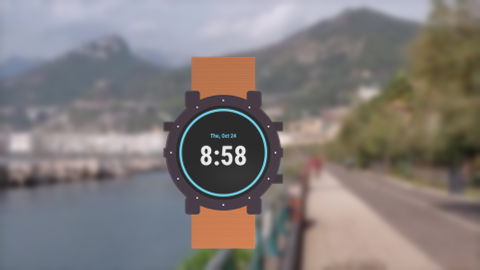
8:58
